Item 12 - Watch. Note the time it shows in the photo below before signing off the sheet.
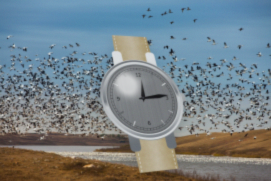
12:14
